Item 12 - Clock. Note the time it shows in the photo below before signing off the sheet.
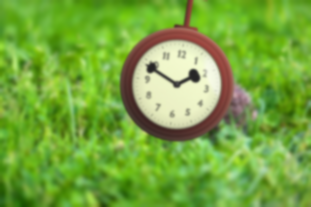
1:49
